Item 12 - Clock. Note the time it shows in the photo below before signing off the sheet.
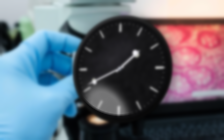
1:41
